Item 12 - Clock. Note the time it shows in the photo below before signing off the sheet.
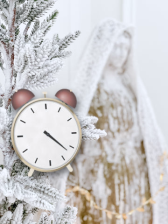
4:22
